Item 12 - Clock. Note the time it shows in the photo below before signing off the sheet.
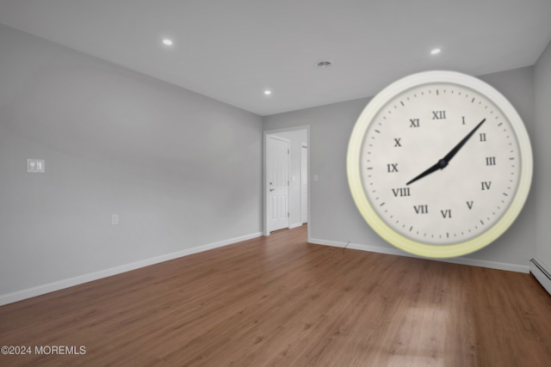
8:08
